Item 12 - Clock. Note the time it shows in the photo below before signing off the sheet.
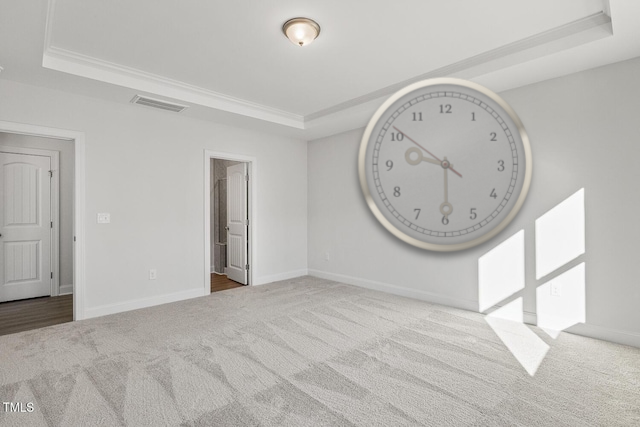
9:29:51
